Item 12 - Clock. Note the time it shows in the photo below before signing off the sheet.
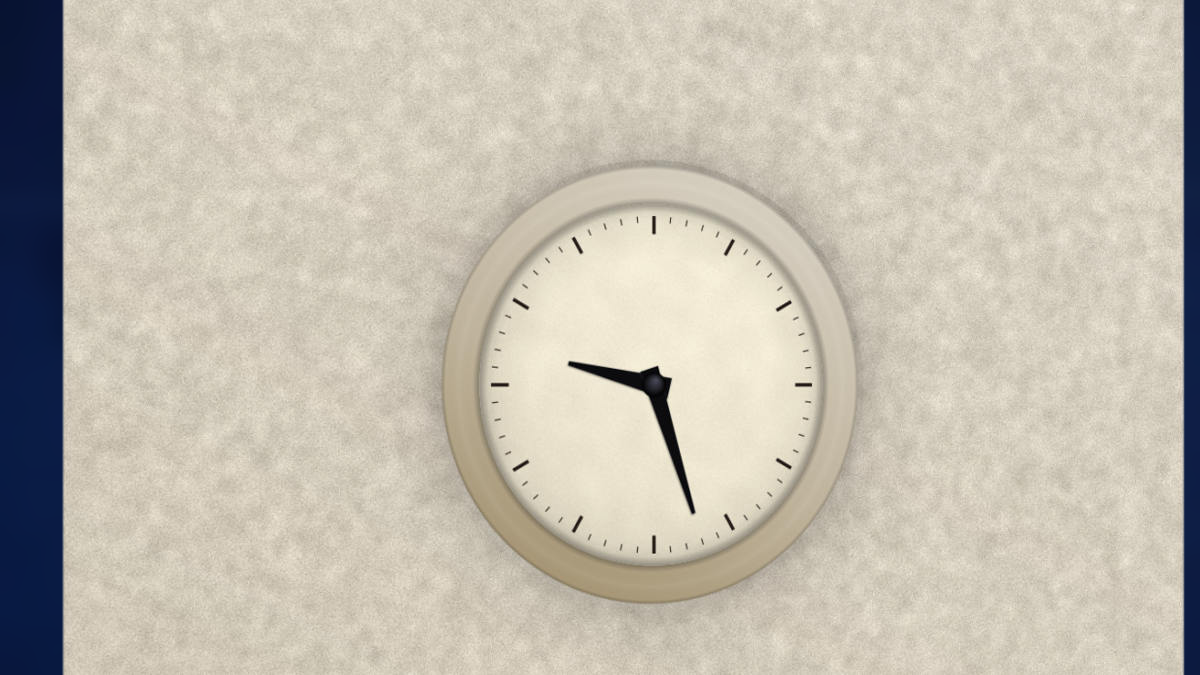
9:27
